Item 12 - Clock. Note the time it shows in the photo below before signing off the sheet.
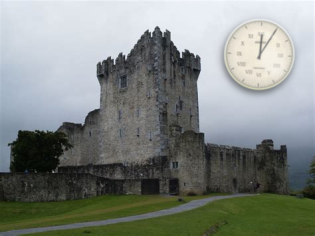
12:05
